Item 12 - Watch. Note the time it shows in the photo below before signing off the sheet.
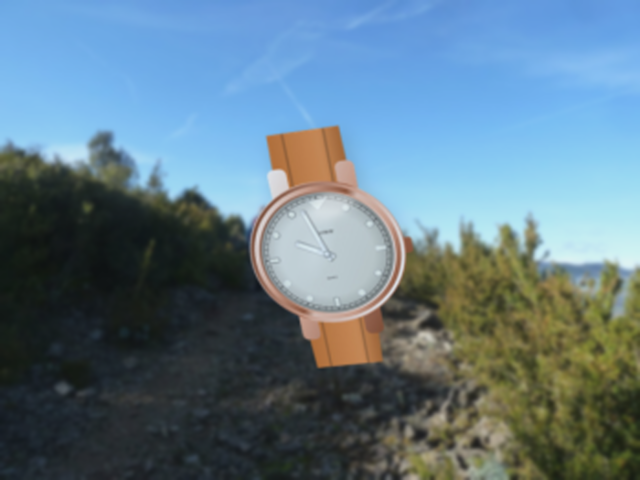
9:57
